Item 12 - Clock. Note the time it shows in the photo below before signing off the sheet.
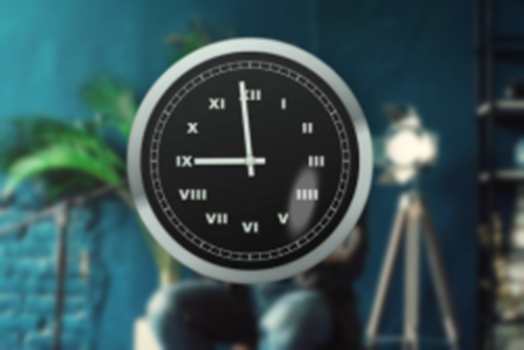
8:59
